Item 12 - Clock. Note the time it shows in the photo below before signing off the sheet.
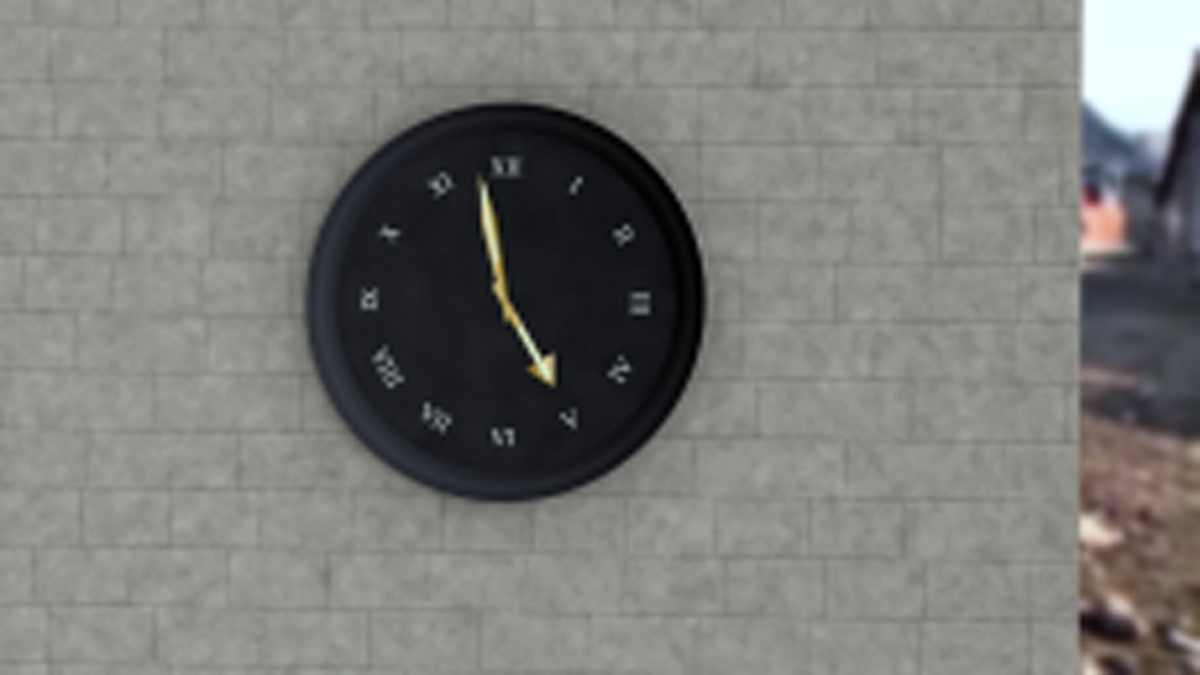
4:58
